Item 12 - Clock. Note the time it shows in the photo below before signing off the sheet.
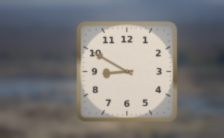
8:50
